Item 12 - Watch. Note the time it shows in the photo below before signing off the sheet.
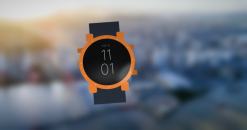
11:01
